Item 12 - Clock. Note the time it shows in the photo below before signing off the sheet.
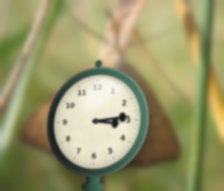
3:14
